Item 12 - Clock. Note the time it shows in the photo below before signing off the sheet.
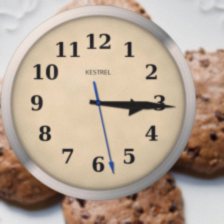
3:15:28
